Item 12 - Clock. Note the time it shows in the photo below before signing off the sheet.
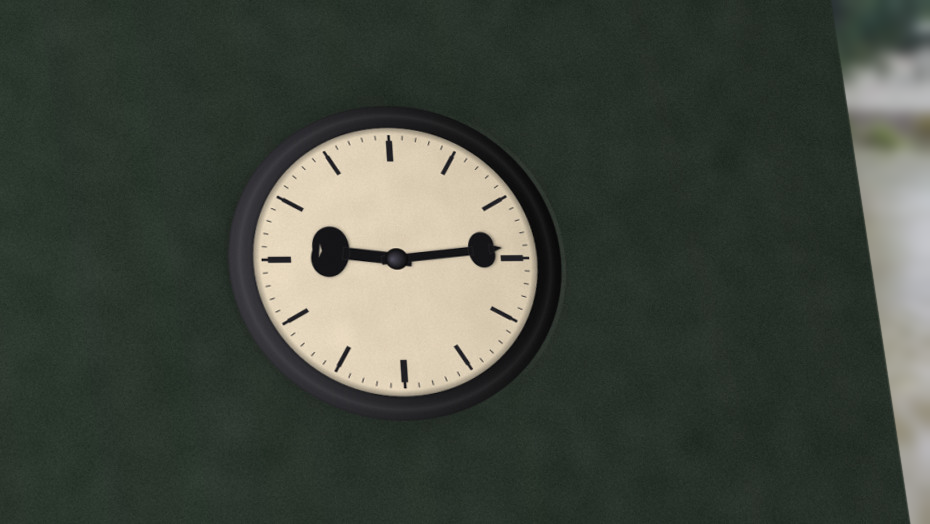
9:14
